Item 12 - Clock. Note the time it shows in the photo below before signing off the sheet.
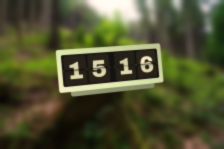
15:16
